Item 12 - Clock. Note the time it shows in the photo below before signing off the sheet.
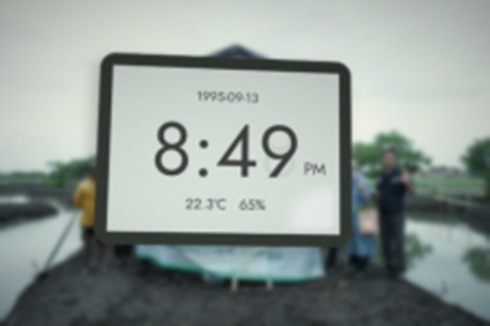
8:49
